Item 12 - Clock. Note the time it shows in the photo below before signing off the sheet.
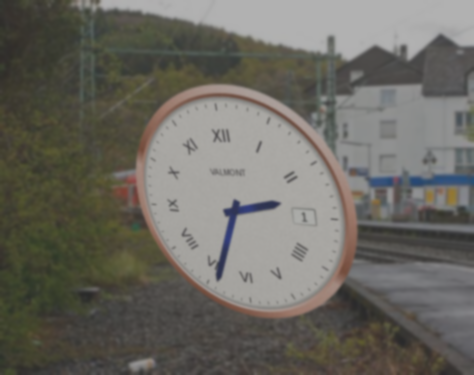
2:34
